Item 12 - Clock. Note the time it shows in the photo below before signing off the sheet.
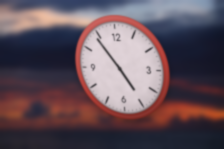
4:54
